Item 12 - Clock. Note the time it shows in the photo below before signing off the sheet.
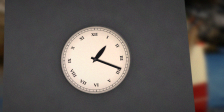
1:19
